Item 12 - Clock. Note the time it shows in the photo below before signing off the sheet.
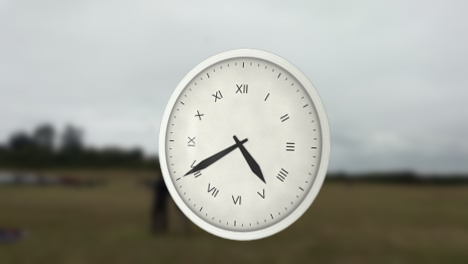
4:40
